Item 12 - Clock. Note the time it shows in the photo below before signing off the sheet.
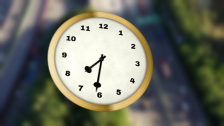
7:31
